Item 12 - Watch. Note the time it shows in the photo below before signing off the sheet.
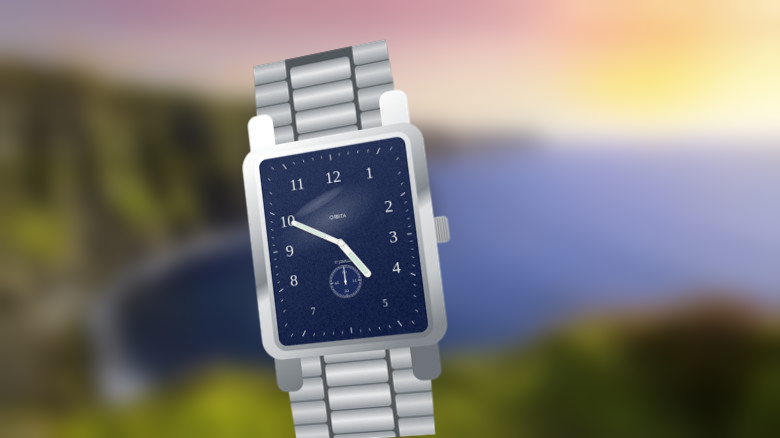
4:50
